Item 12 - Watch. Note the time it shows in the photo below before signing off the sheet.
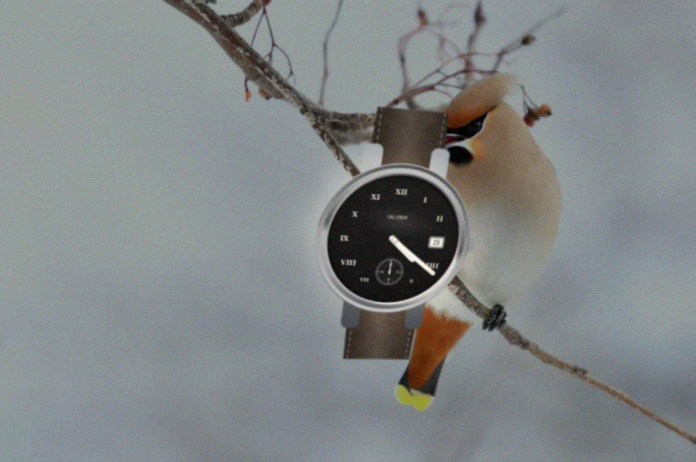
4:21
